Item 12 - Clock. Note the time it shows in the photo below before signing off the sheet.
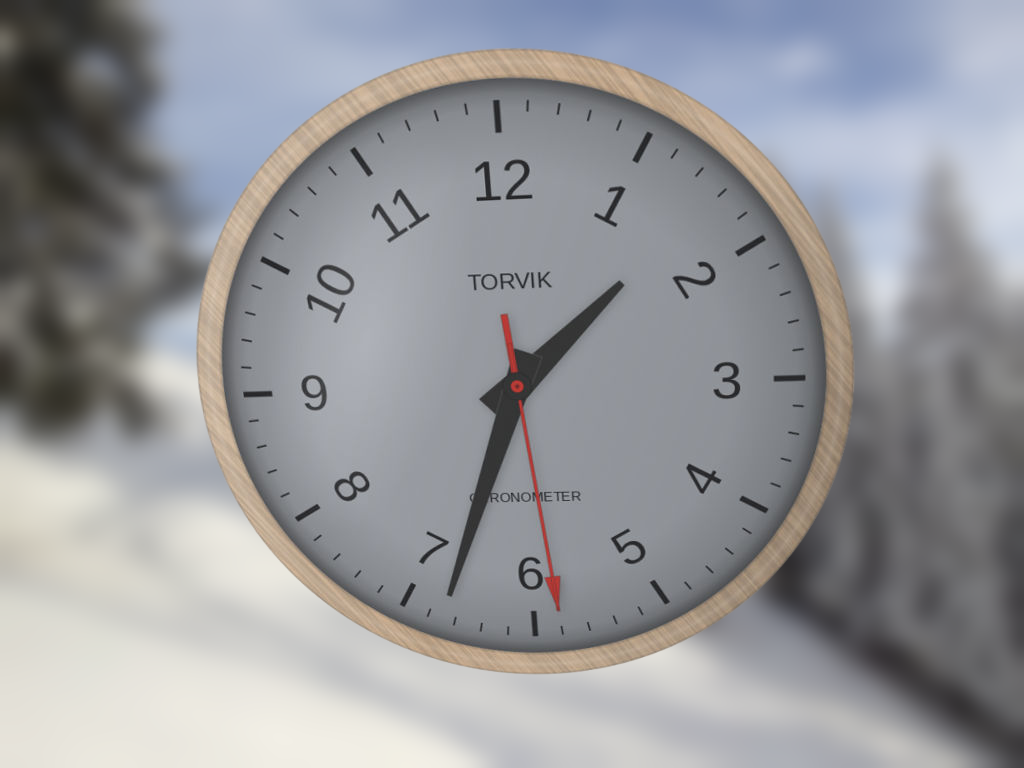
1:33:29
